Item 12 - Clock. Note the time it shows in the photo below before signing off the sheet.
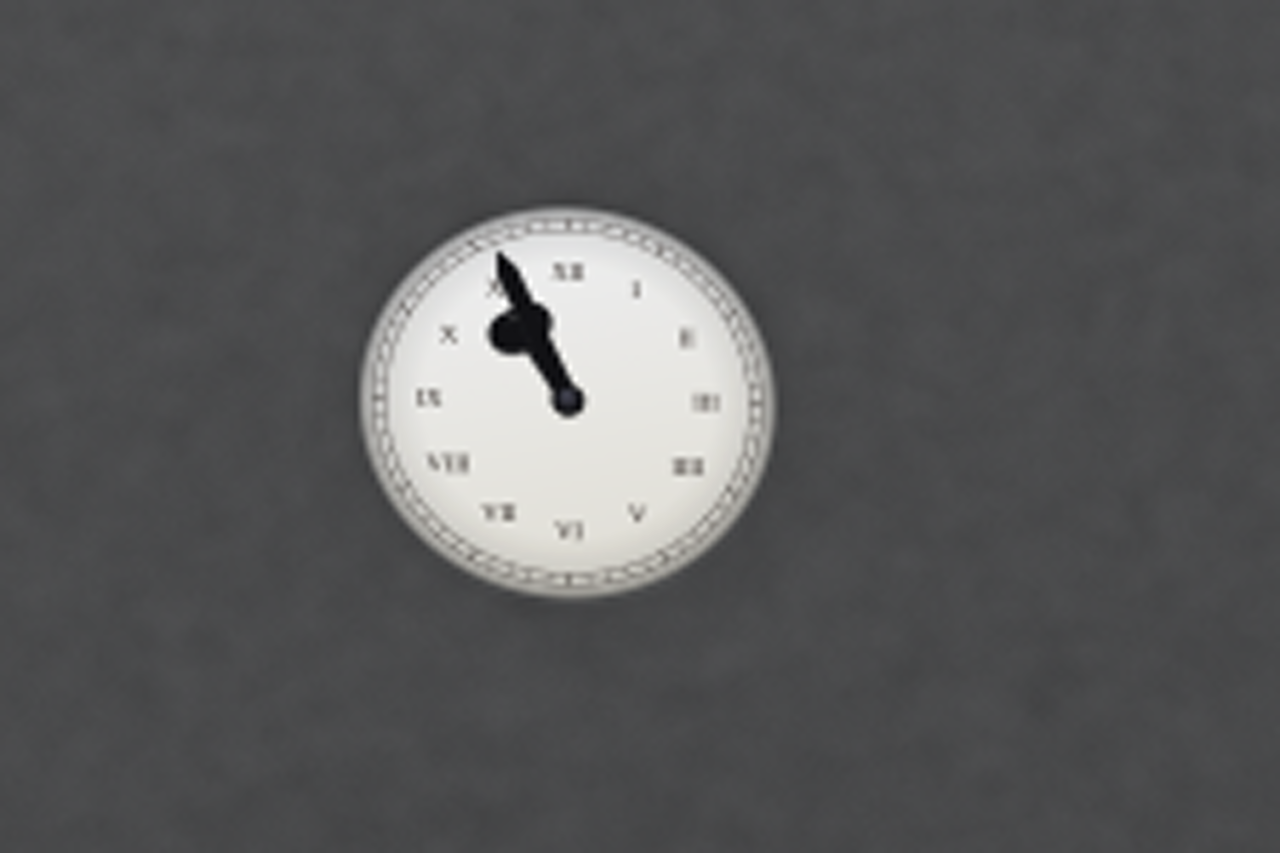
10:56
